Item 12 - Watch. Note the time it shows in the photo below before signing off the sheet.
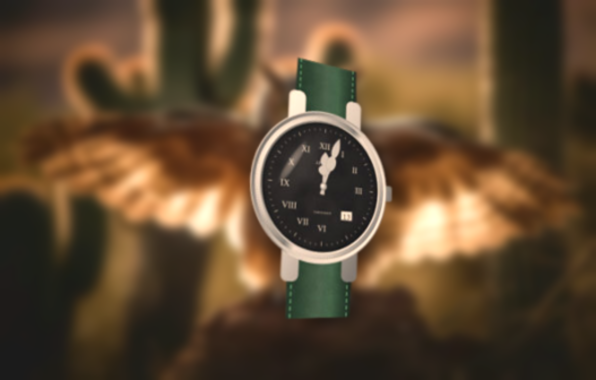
12:03
